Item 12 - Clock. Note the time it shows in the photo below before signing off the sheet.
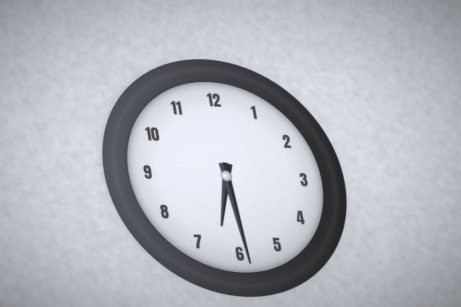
6:29
